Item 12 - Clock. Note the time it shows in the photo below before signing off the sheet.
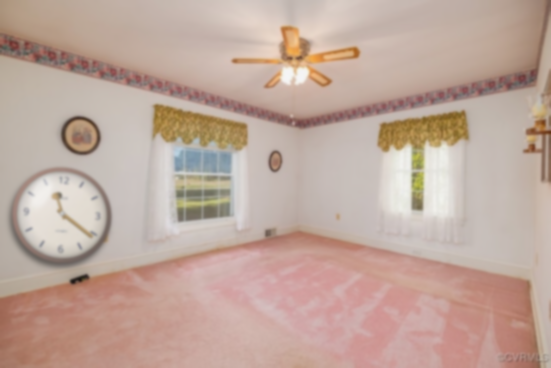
11:21
